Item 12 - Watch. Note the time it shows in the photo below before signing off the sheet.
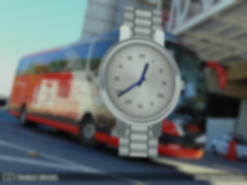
12:39
